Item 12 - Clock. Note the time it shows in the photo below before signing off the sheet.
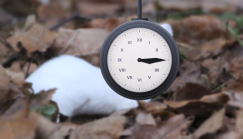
3:15
